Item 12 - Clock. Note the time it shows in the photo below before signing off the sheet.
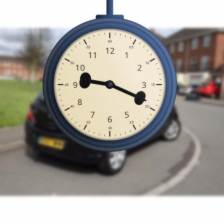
9:19
